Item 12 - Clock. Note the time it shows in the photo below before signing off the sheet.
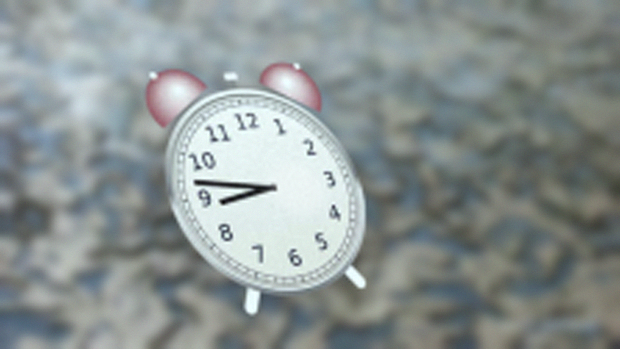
8:47
